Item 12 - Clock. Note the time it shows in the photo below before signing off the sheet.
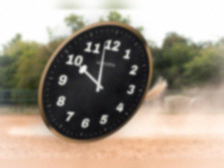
9:58
